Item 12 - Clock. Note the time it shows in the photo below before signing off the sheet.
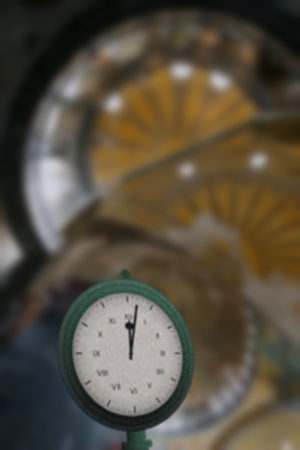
12:02
